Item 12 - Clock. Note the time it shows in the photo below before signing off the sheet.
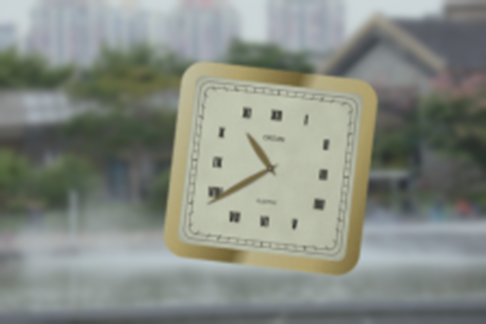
10:39
